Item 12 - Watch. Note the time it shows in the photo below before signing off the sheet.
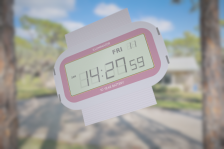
14:27:59
